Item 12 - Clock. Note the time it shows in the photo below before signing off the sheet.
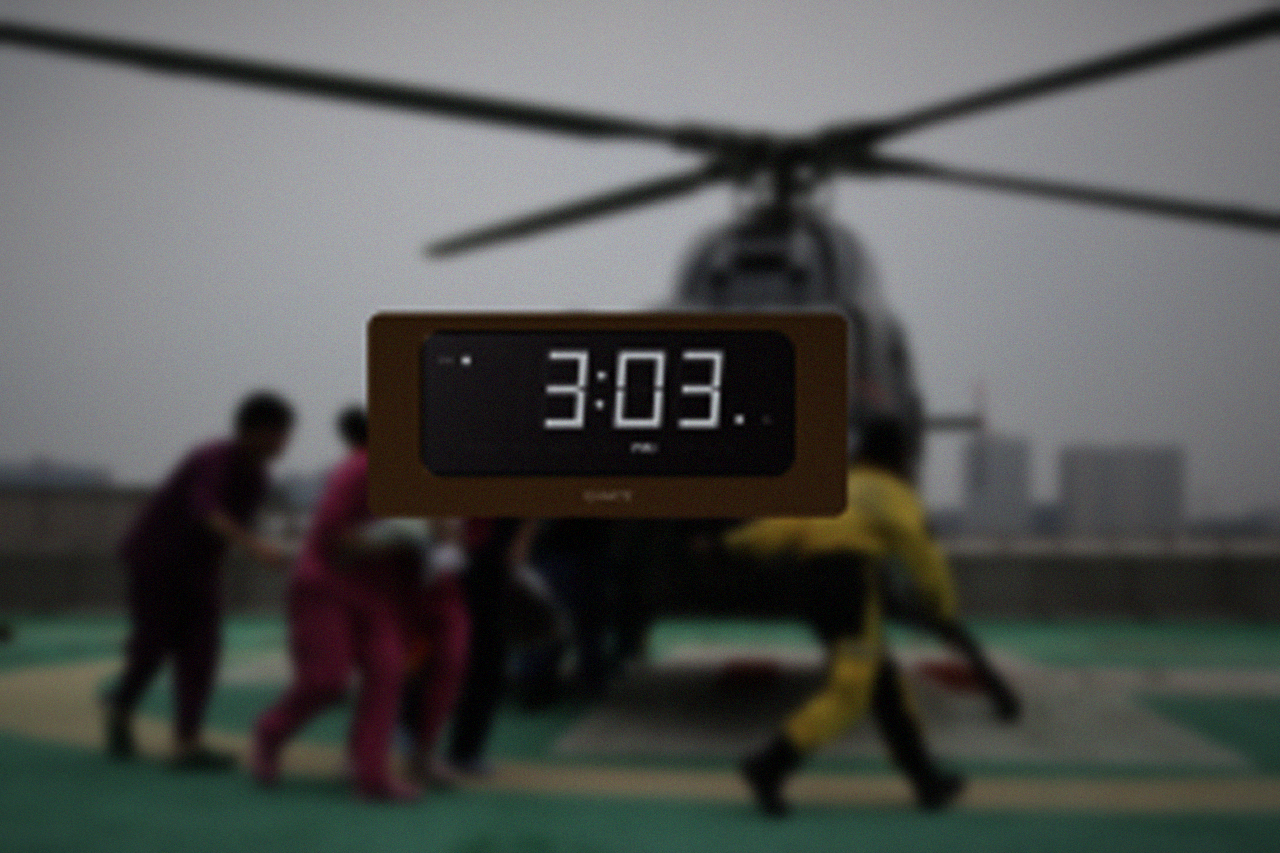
3:03
